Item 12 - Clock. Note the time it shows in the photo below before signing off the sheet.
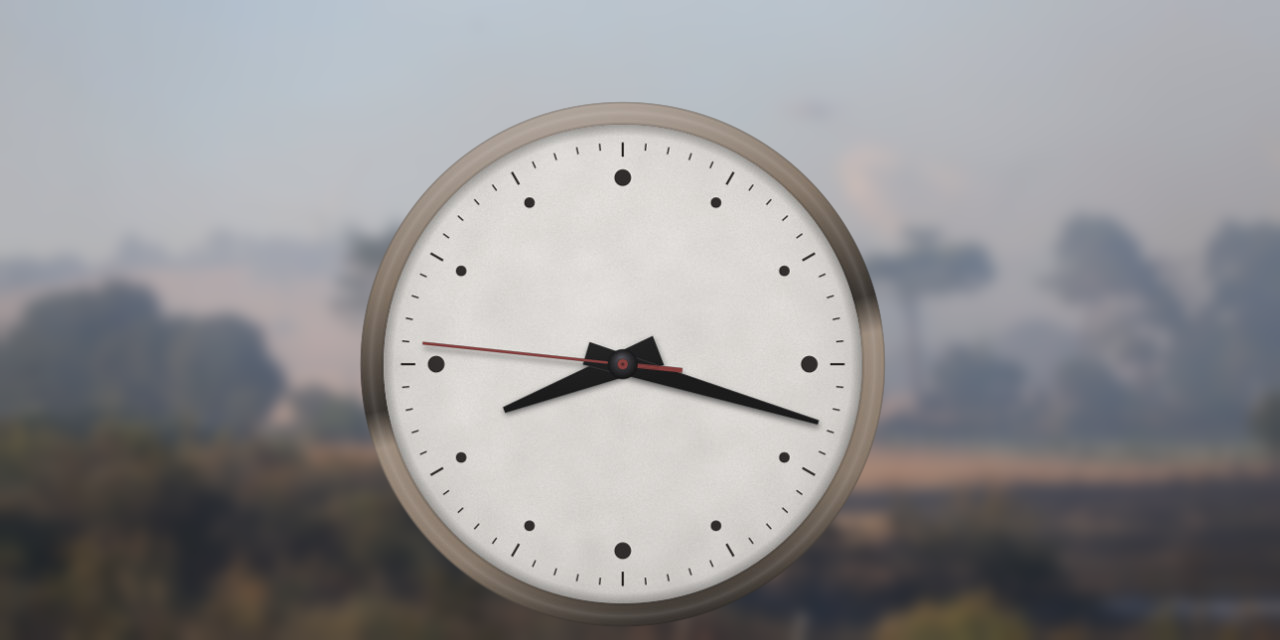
8:17:46
